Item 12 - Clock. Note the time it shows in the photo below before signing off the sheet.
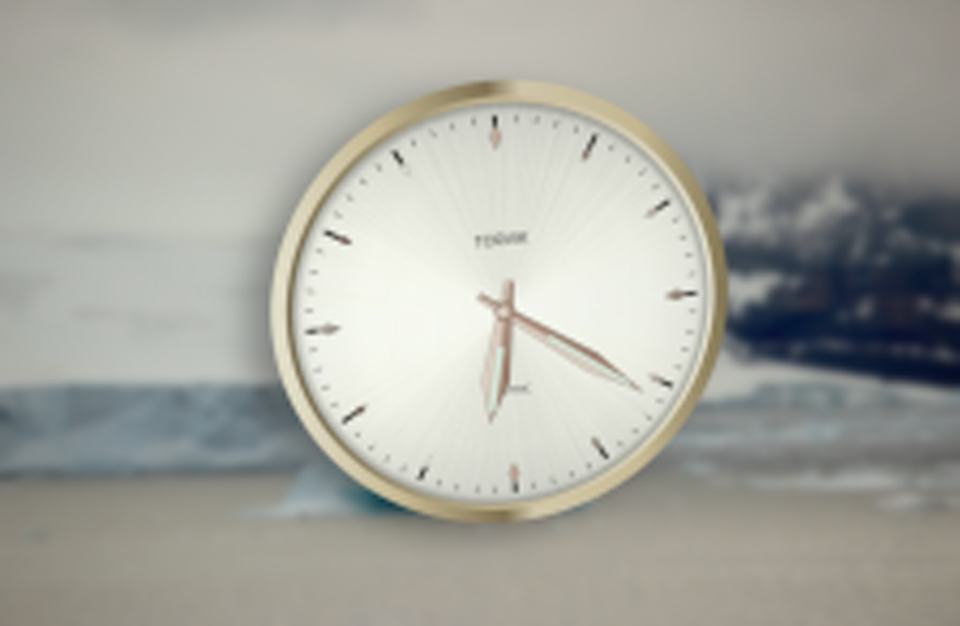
6:21
